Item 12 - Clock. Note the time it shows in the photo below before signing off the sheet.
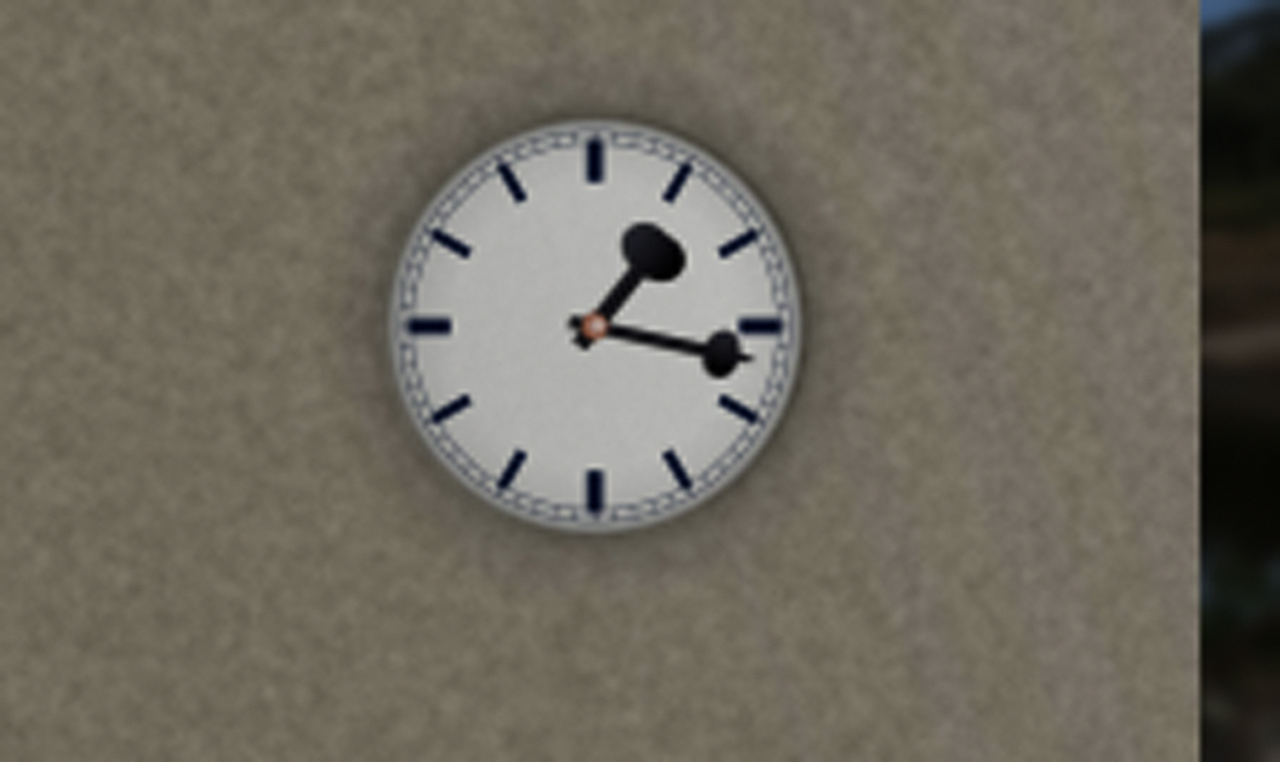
1:17
